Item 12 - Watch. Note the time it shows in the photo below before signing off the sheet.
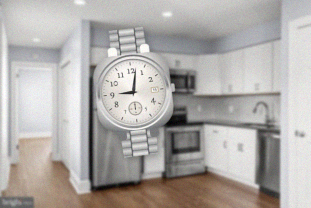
9:02
